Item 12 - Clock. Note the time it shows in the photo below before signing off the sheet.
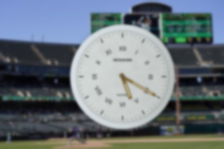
5:20
